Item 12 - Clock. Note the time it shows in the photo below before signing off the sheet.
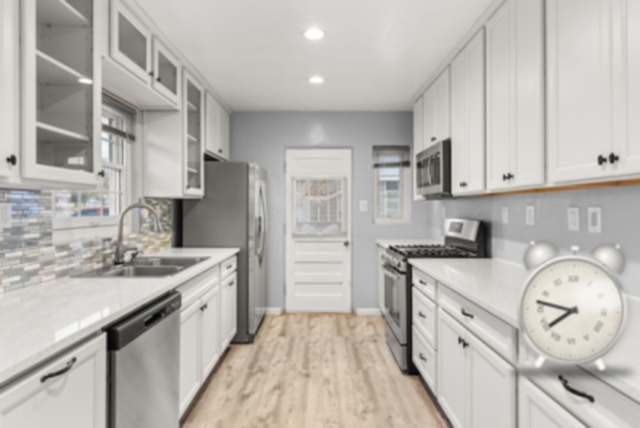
7:47
